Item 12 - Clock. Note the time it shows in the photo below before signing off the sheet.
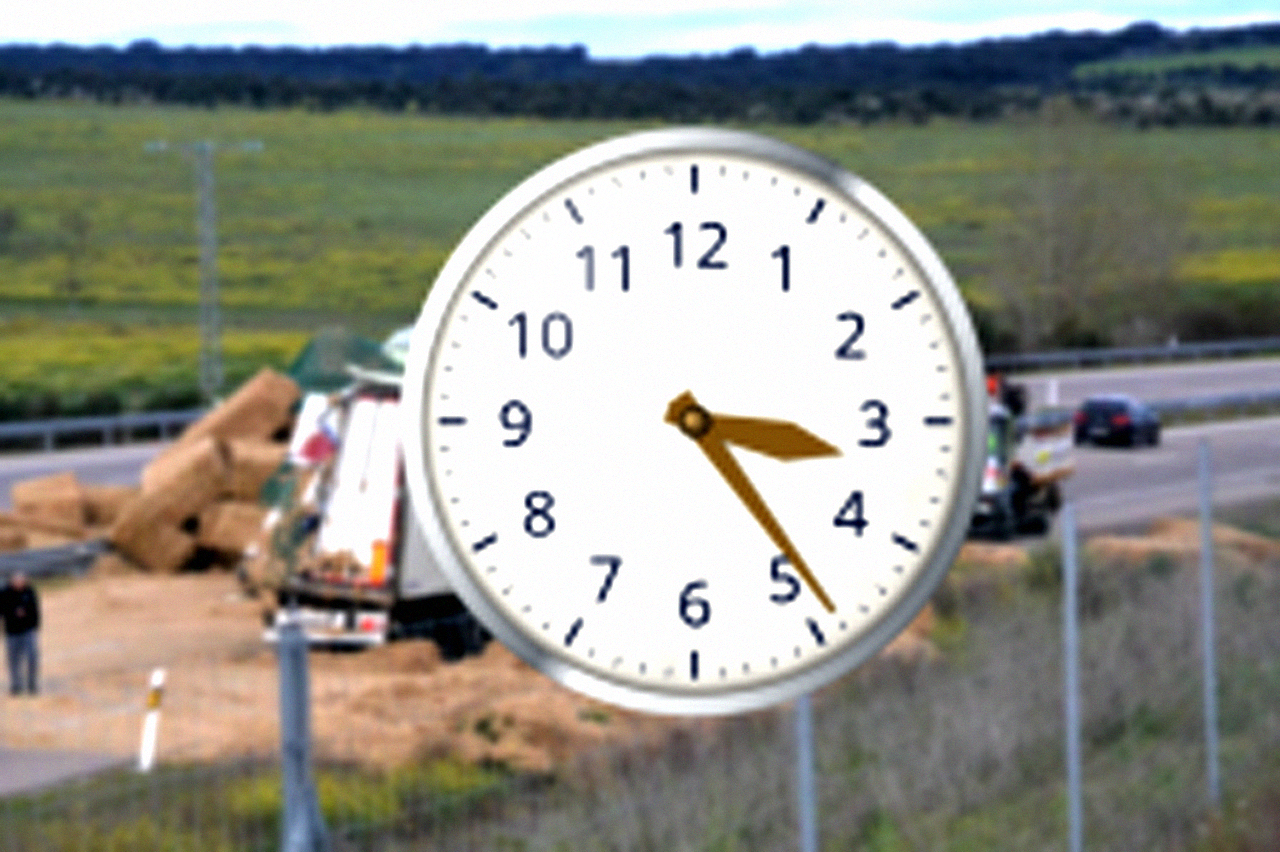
3:24
